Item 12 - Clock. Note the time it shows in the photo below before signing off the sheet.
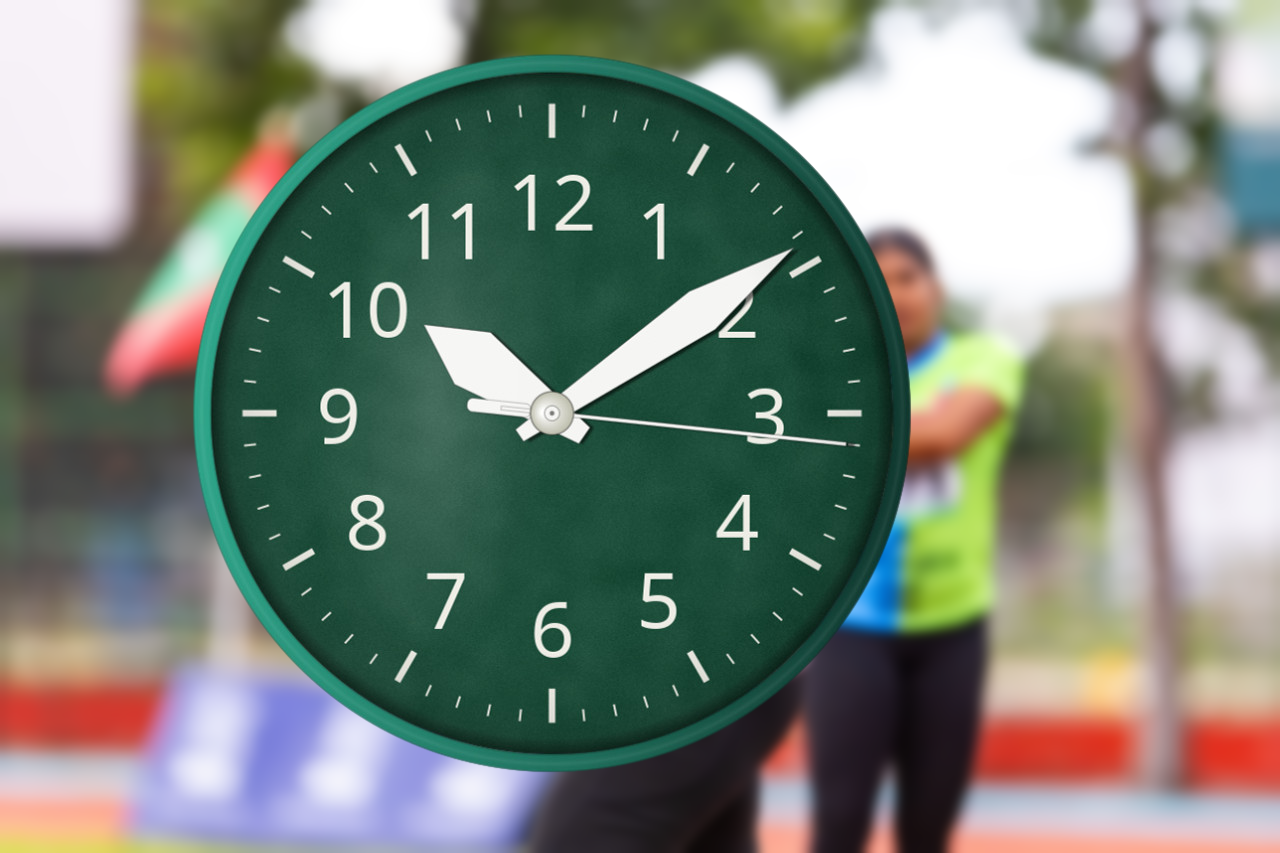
10:09:16
